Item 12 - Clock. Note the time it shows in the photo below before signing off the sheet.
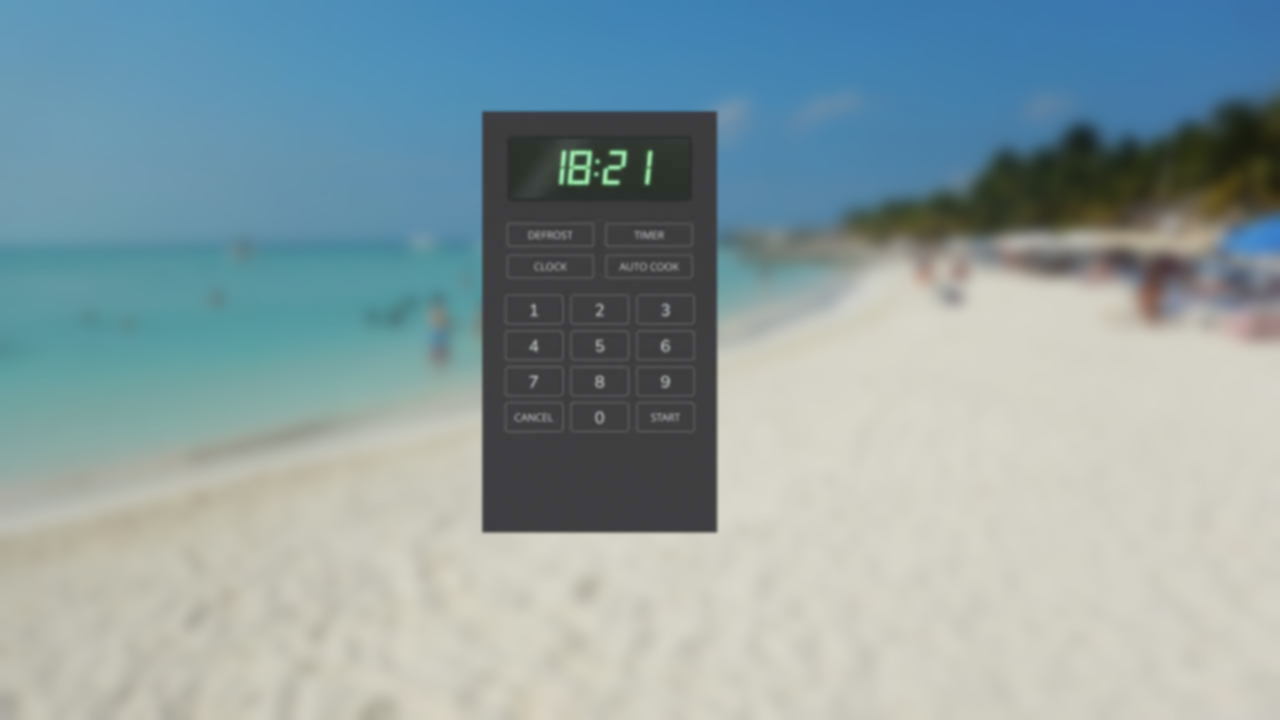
18:21
